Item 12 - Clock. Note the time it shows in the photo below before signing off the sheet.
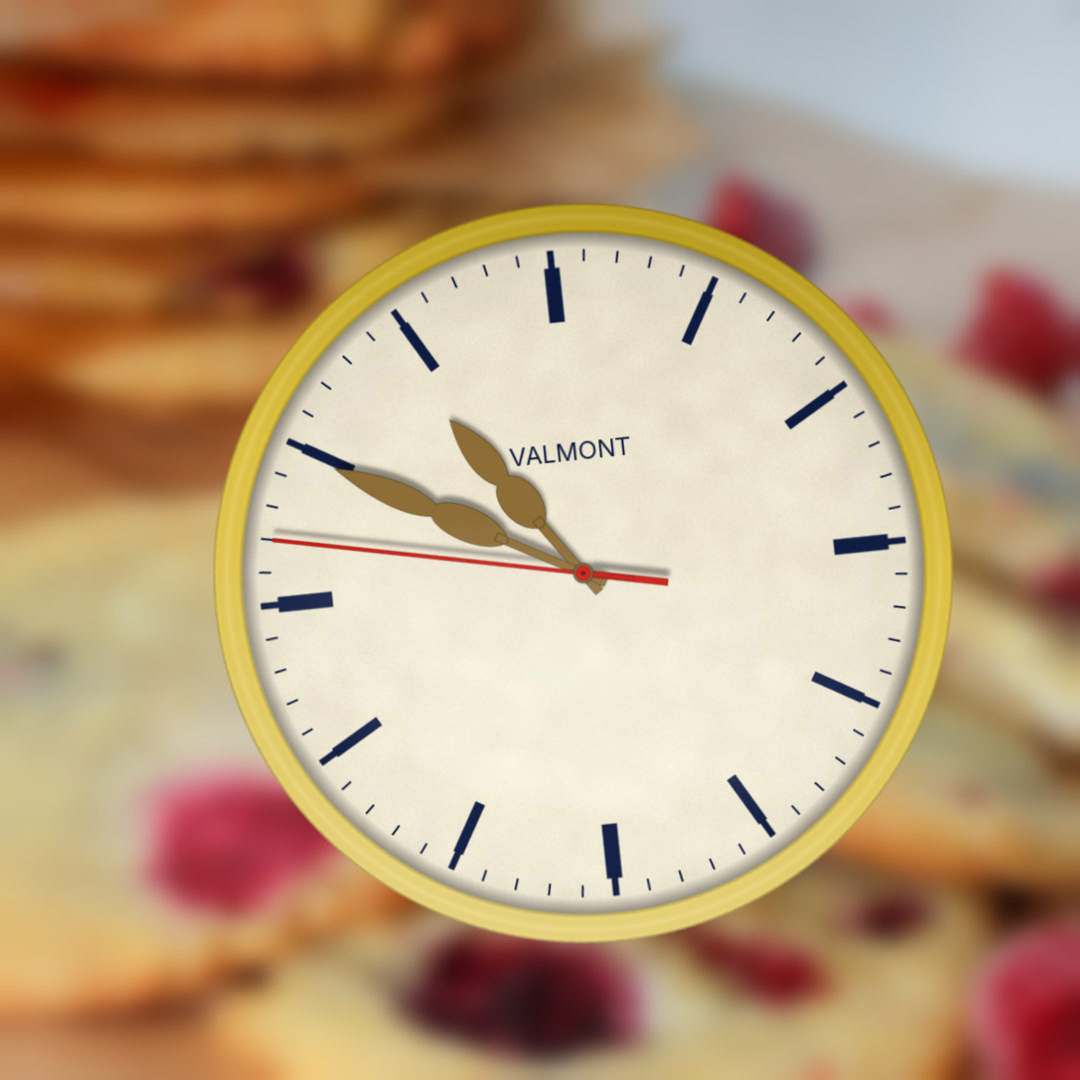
10:49:47
